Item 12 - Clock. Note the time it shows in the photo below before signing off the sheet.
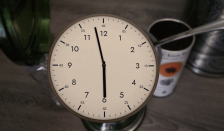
5:58
